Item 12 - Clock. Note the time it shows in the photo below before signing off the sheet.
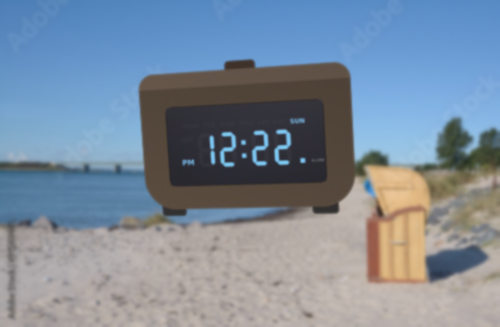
12:22
